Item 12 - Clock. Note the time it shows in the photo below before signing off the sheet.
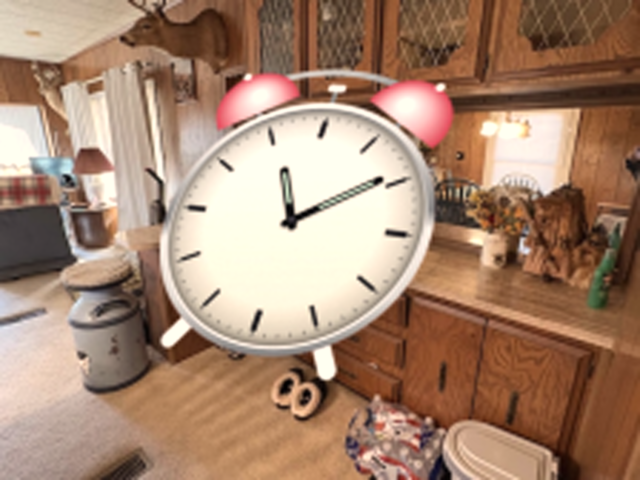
11:09
